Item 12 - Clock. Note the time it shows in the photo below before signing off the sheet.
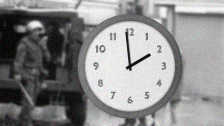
1:59
